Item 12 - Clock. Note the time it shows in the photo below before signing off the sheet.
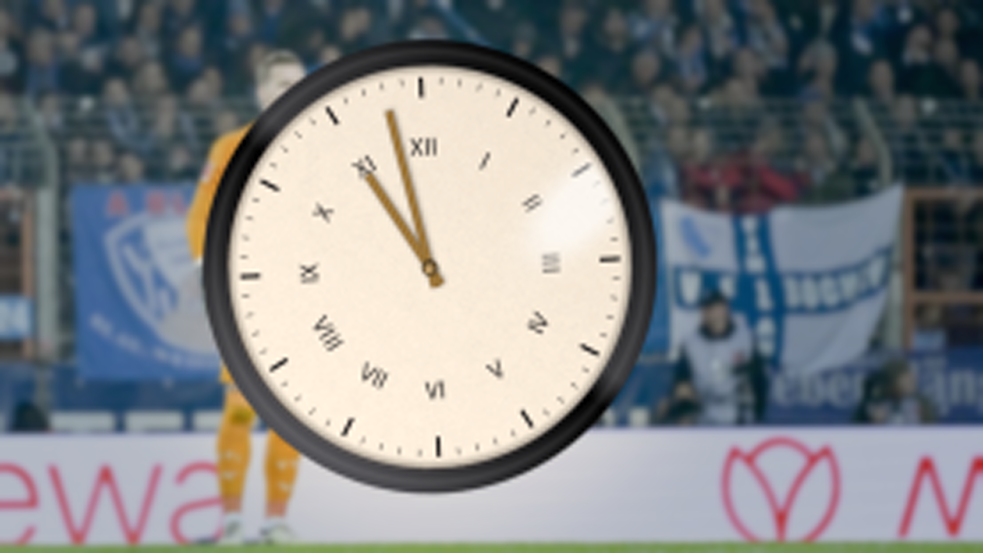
10:58
